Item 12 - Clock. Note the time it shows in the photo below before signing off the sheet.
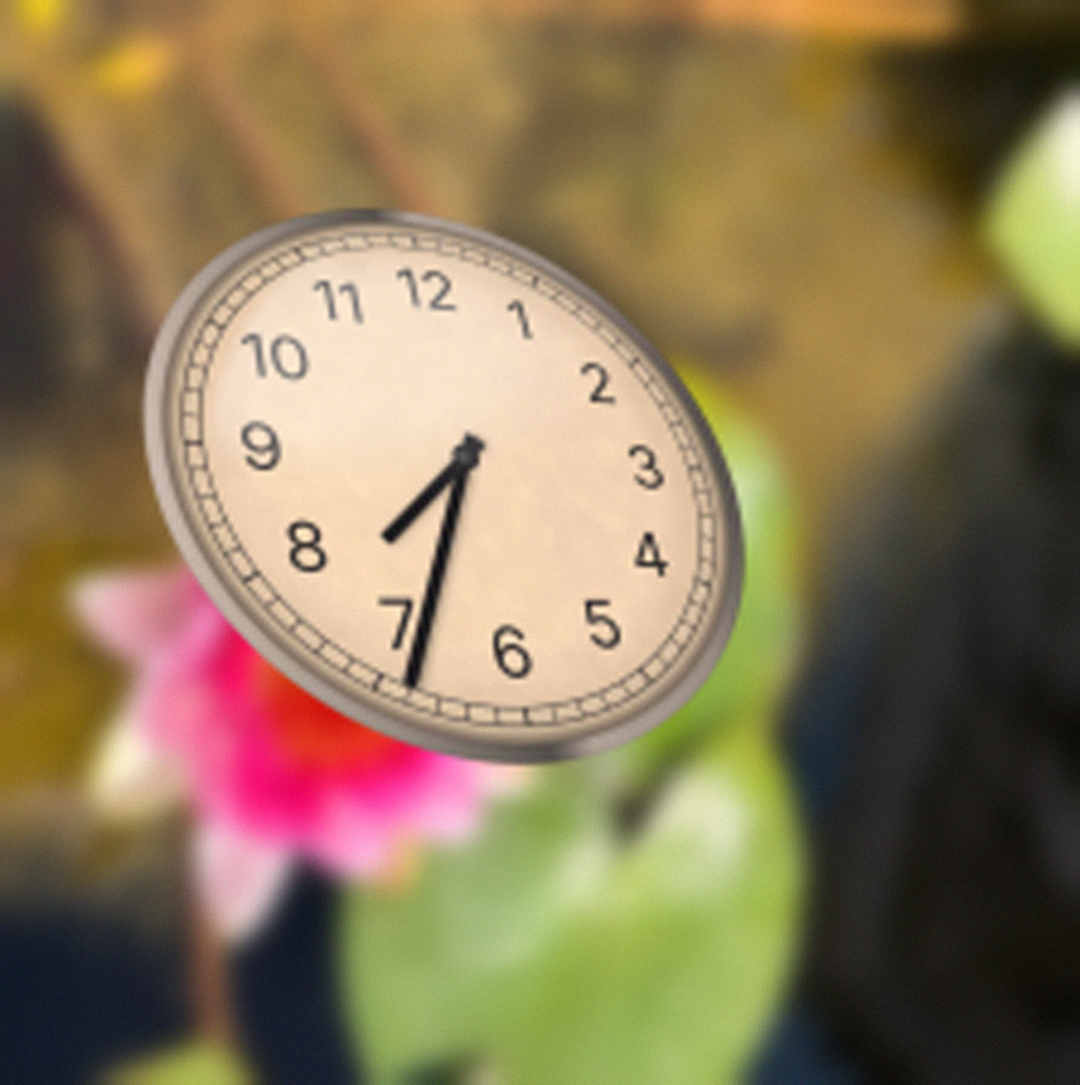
7:34
